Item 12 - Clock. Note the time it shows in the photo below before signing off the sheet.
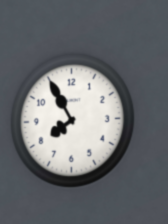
7:55
